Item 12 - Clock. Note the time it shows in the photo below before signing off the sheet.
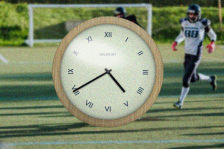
4:40
